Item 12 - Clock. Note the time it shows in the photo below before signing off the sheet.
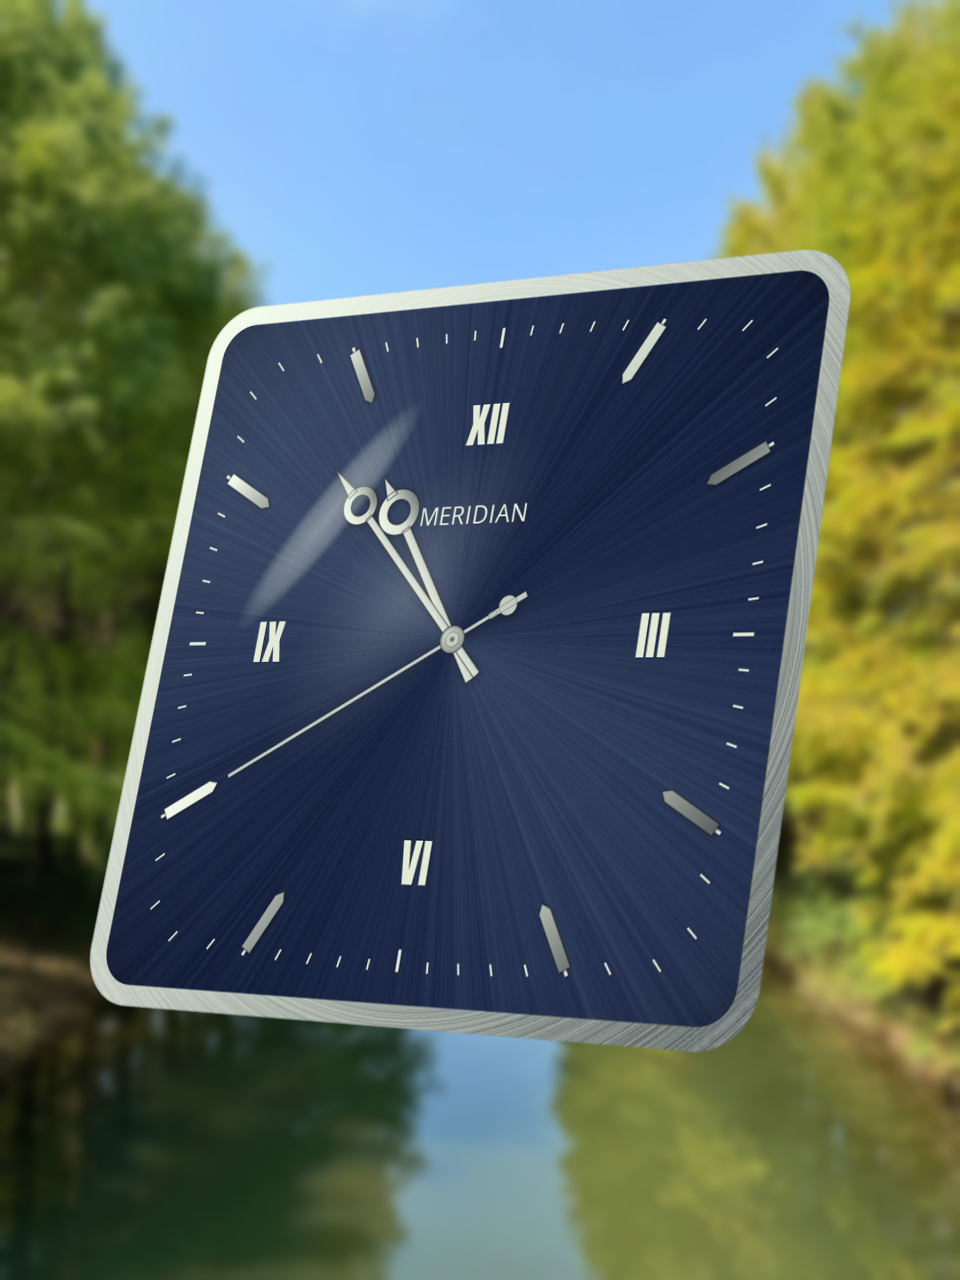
10:52:40
